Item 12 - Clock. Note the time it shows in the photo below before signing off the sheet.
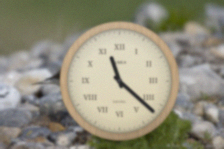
11:22
